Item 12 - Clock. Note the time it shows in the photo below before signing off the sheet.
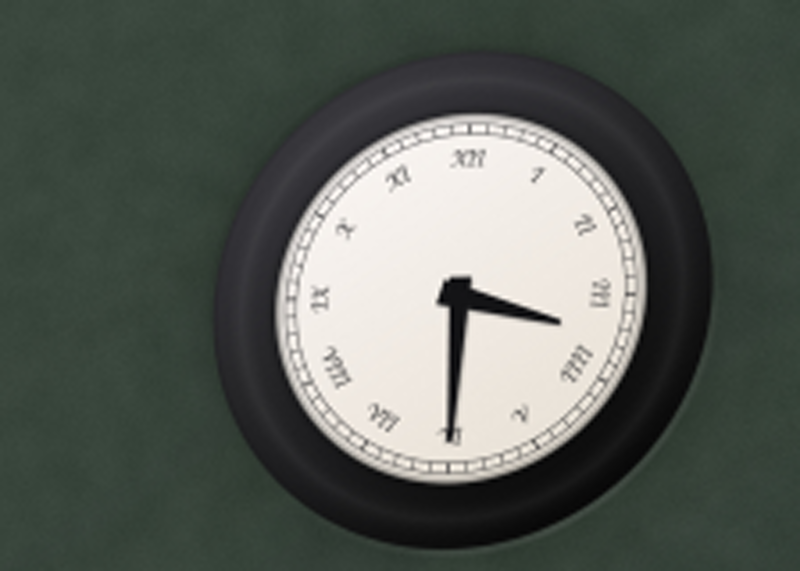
3:30
